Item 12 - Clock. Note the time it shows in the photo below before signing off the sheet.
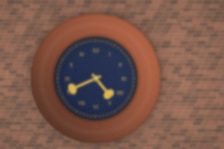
4:41
